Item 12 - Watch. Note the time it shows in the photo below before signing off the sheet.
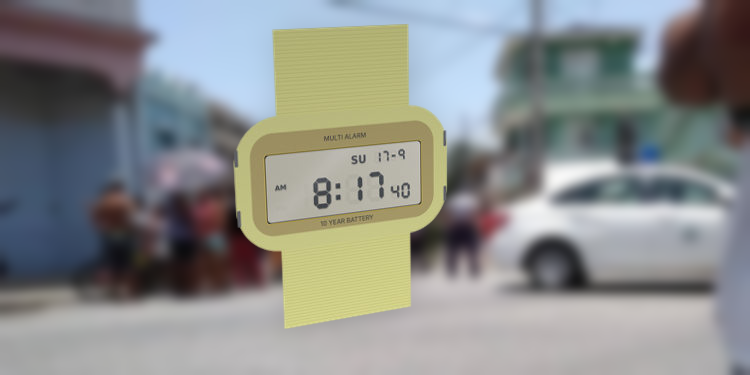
8:17:40
